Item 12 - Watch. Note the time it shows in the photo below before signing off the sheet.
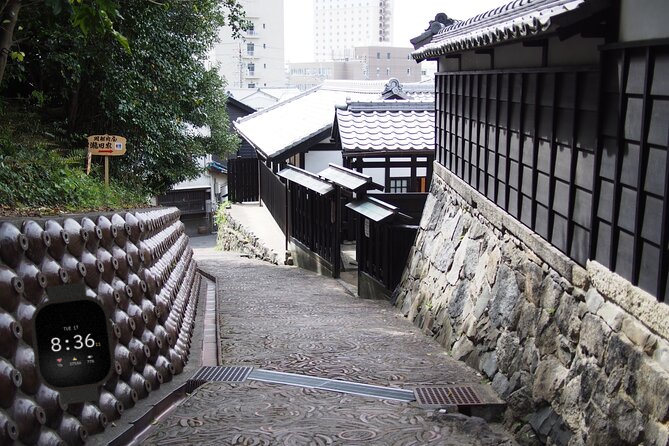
8:36
